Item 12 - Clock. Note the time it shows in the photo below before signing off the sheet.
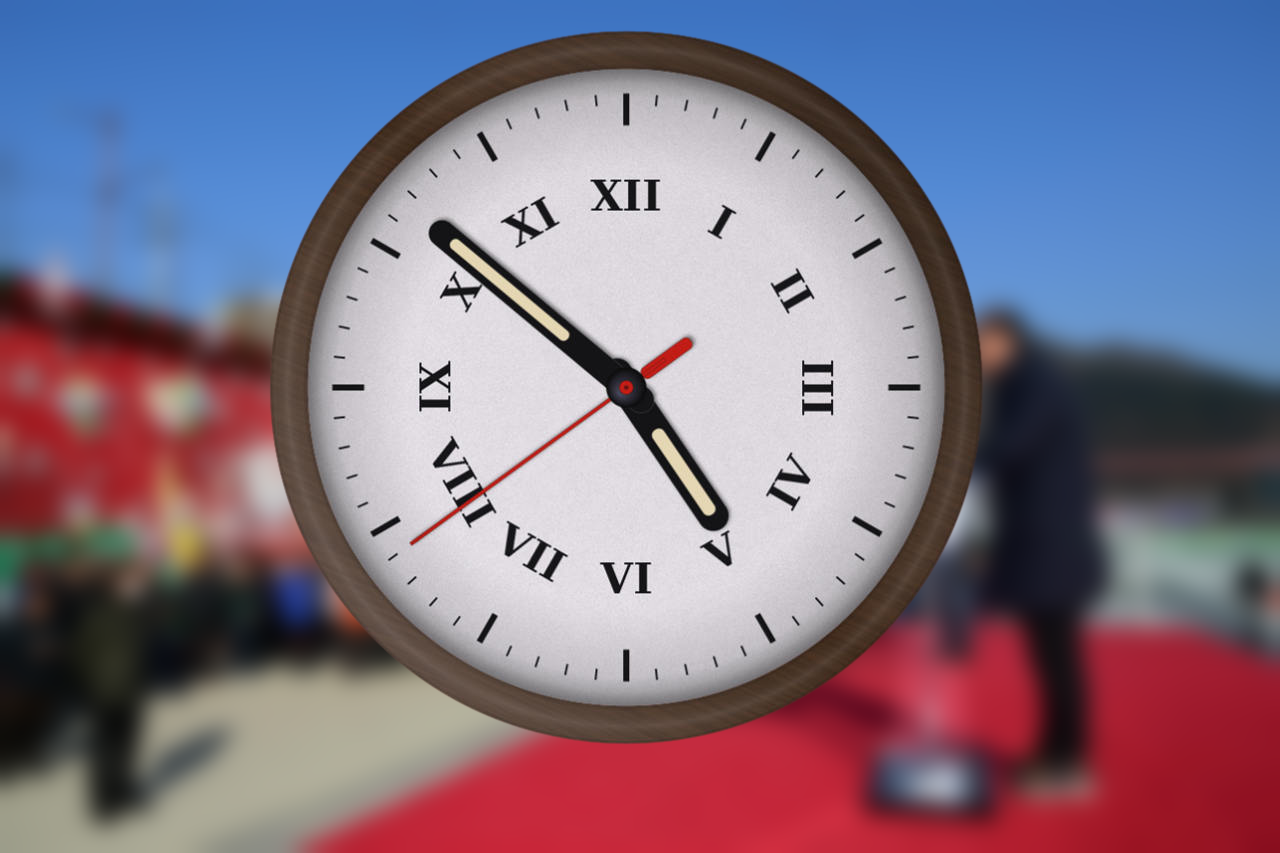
4:51:39
